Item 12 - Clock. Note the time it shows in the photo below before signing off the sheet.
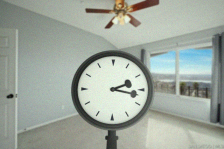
2:17
